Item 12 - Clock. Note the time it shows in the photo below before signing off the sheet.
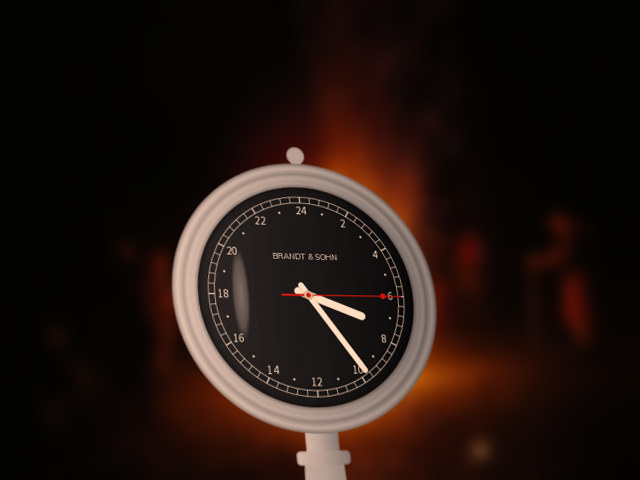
7:24:15
